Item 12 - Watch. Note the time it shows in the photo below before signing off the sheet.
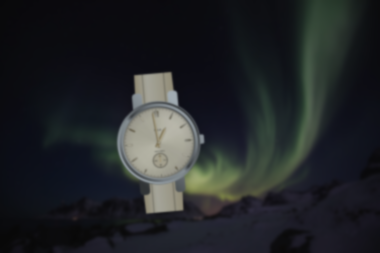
12:59
